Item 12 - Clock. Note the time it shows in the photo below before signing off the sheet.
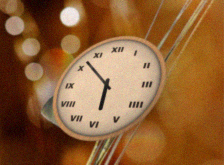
5:52
